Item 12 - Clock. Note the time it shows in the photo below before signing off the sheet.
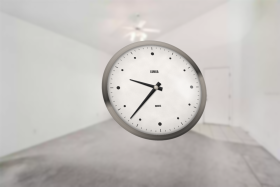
9:37
